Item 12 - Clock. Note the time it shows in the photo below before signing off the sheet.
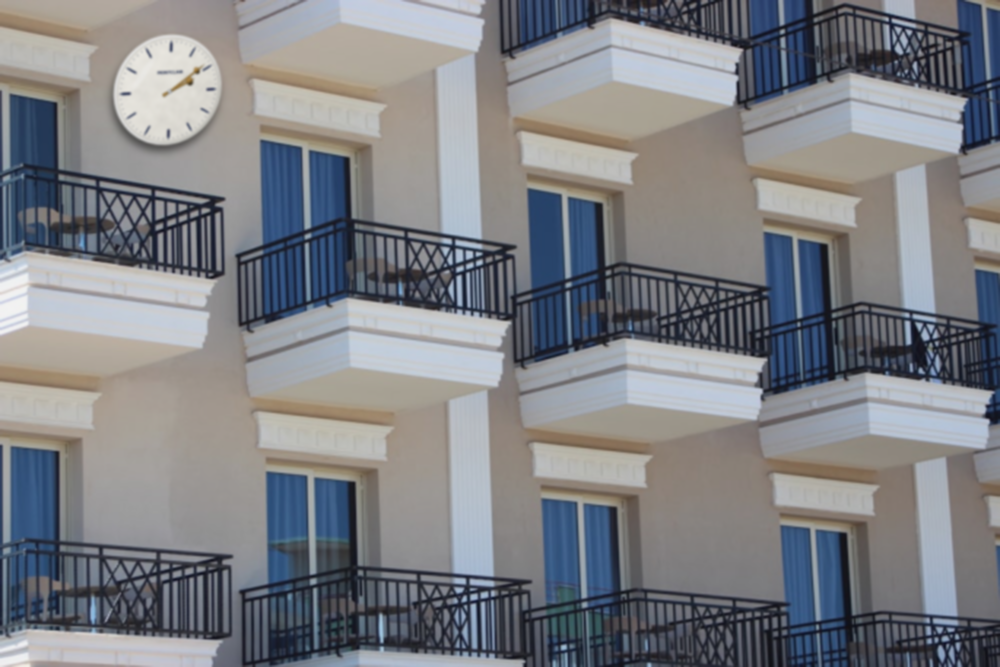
2:09
